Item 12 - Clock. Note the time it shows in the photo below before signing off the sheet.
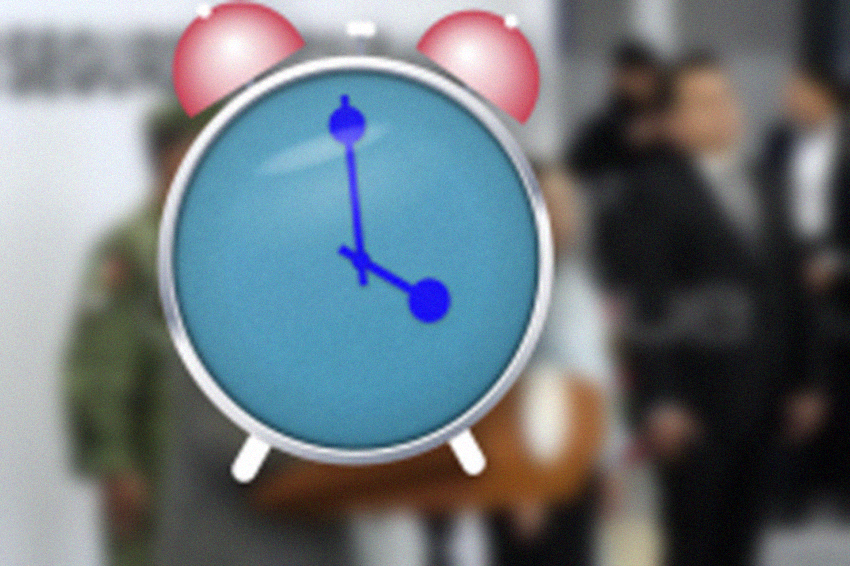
3:59
